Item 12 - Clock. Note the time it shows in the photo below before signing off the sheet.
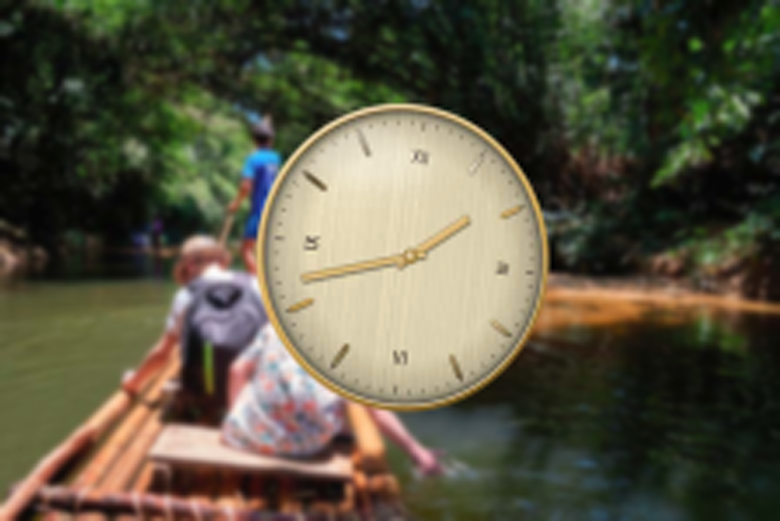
1:42
